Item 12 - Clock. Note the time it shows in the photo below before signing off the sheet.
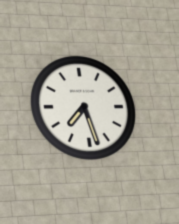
7:28
